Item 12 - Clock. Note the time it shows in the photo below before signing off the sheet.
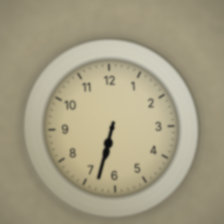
6:33
